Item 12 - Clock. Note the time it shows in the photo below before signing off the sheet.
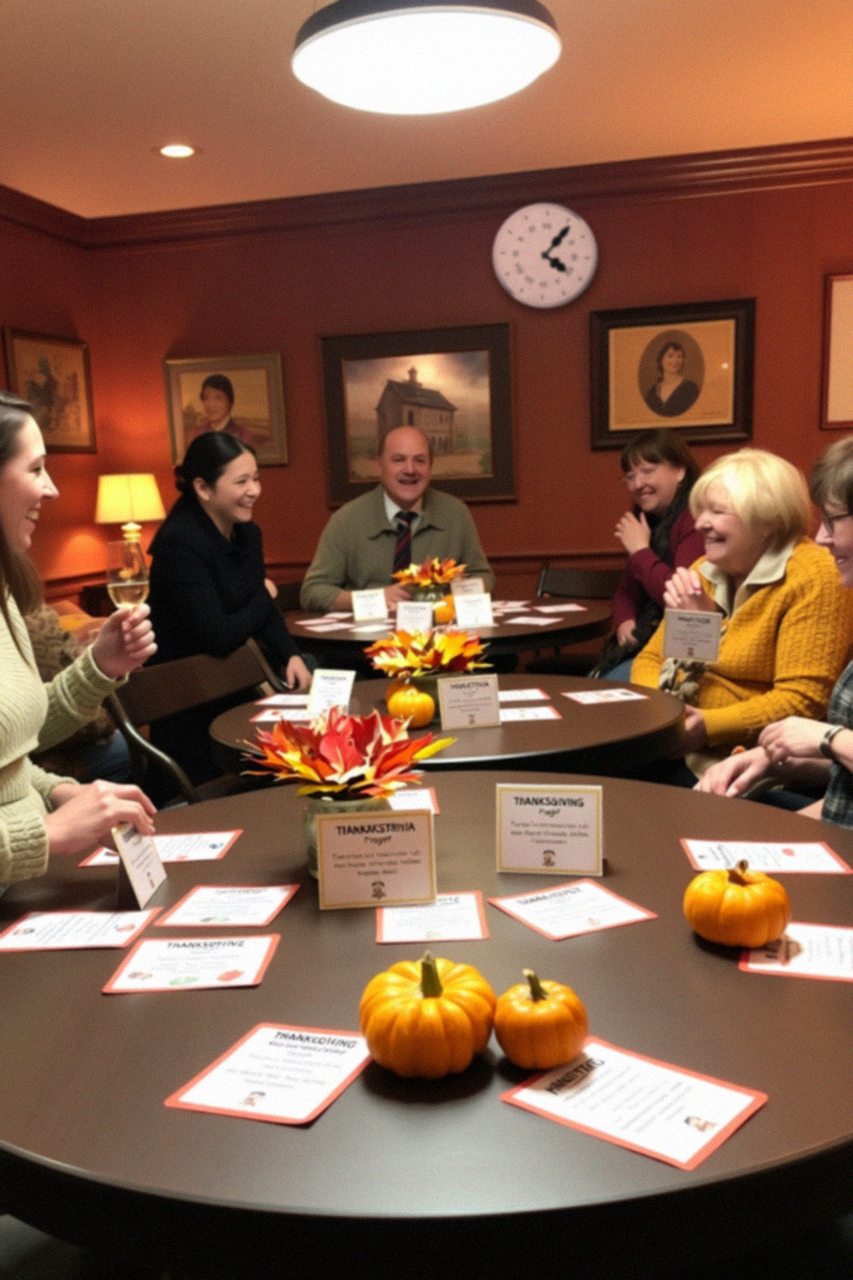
4:06
